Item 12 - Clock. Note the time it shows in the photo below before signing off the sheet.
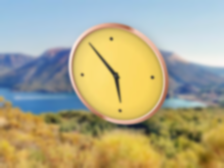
5:54
